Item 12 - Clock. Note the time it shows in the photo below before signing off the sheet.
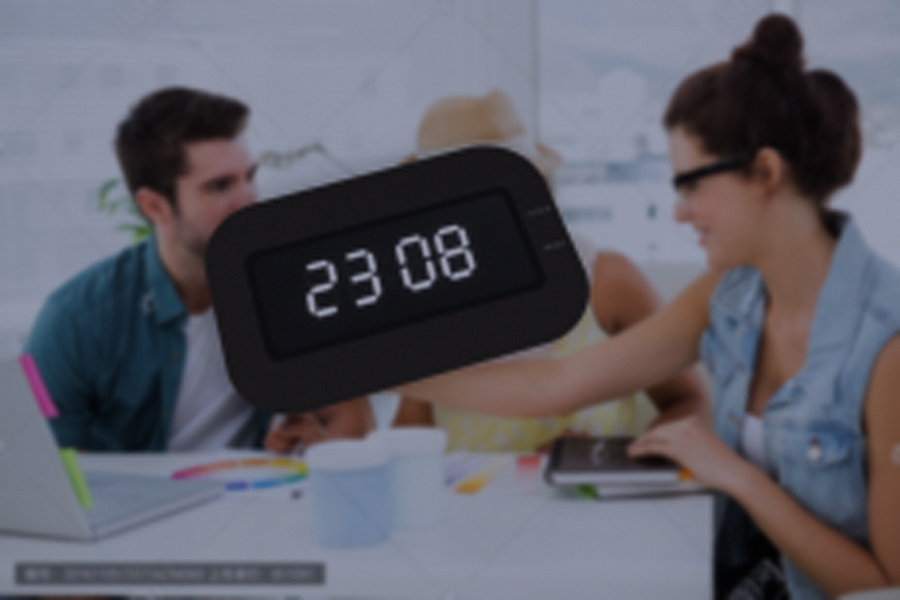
23:08
